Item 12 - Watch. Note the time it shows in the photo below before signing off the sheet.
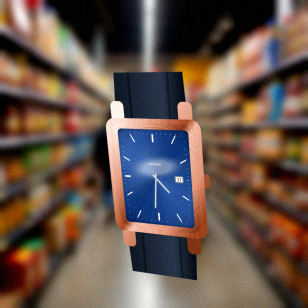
4:31
